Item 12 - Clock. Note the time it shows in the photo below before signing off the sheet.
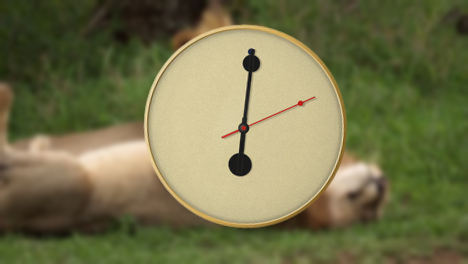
6:00:10
